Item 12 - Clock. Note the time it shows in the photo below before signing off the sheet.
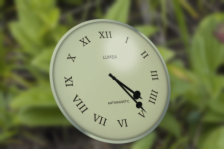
4:24
